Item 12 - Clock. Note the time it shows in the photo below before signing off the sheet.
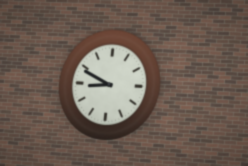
8:49
